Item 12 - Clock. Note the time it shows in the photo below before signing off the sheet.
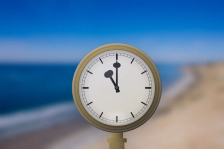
11:00
